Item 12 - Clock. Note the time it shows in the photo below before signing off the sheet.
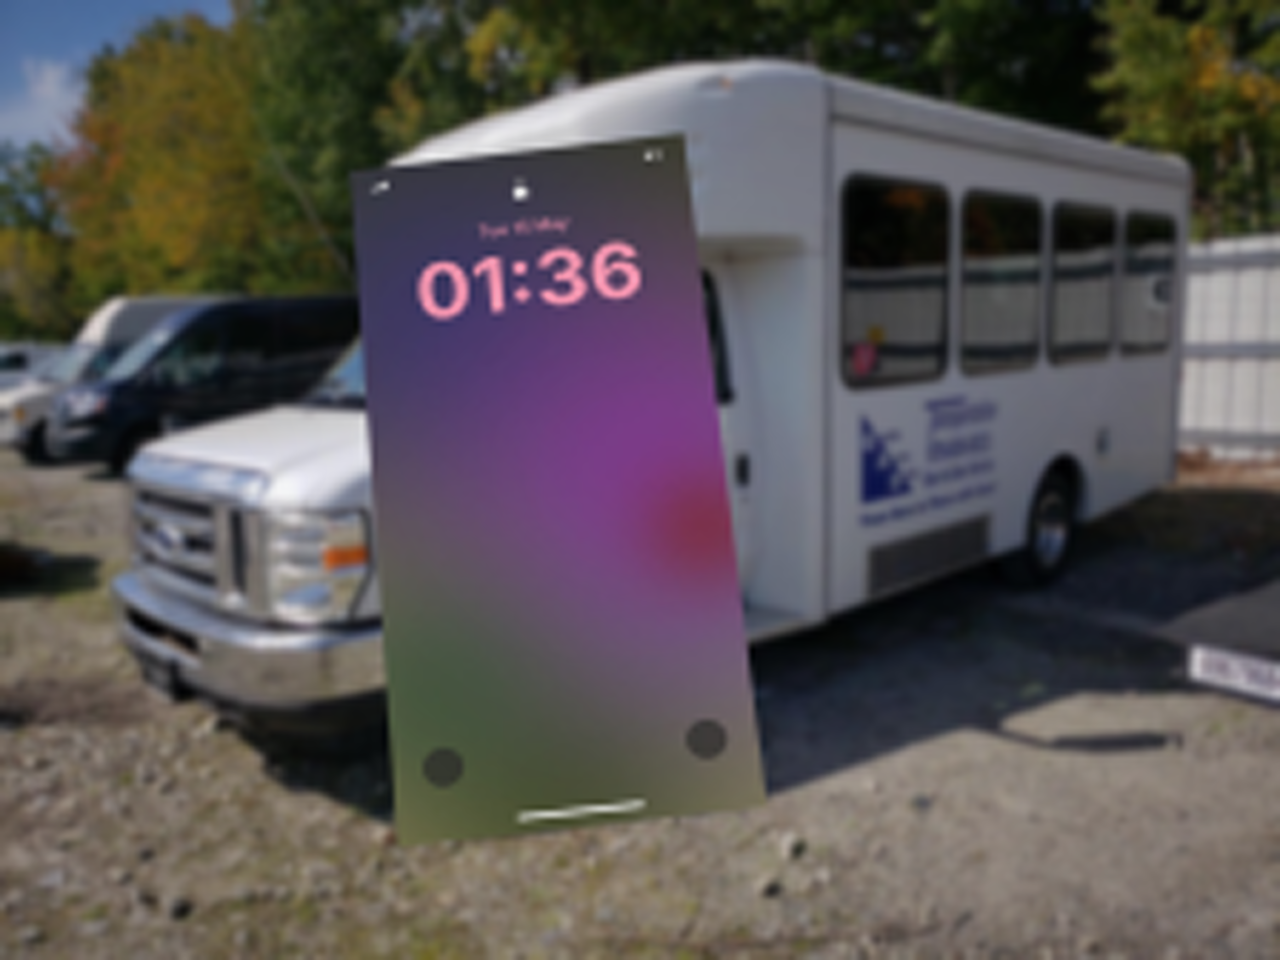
1:36
